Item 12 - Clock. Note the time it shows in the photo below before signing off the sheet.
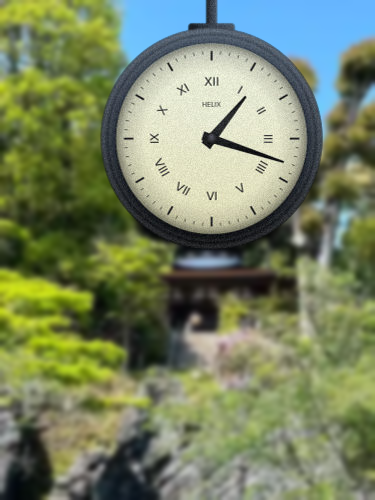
1:18
